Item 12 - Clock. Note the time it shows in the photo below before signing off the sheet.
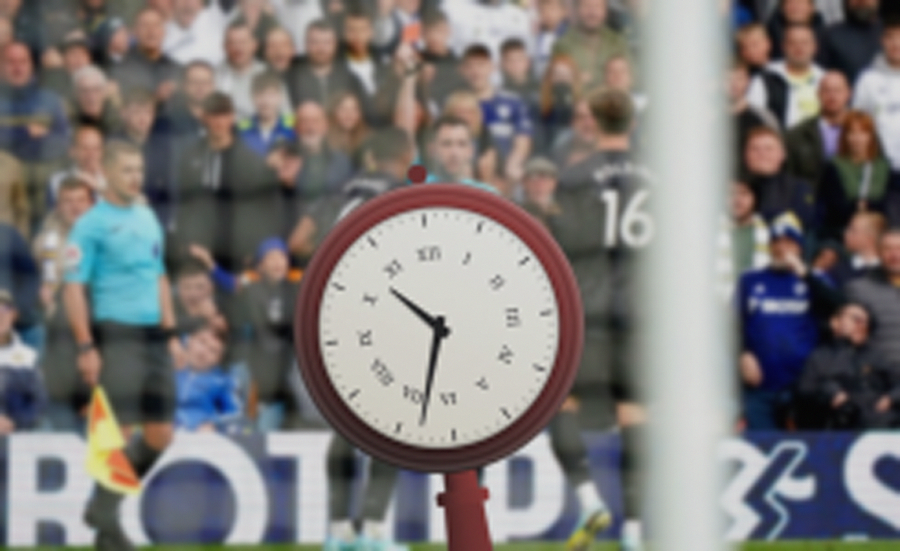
10:33
